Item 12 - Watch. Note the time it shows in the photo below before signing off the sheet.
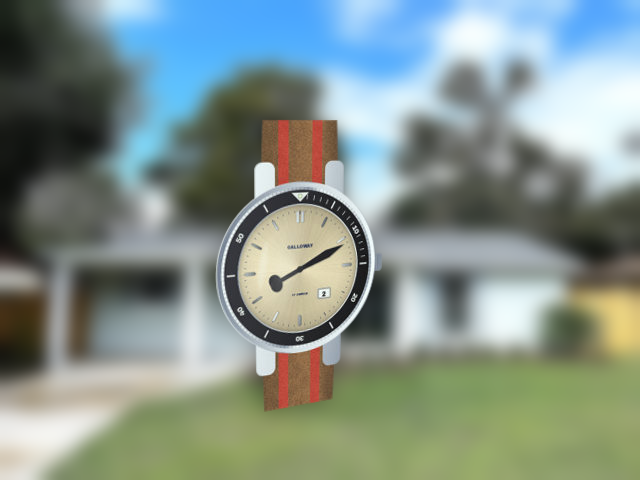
8:11
